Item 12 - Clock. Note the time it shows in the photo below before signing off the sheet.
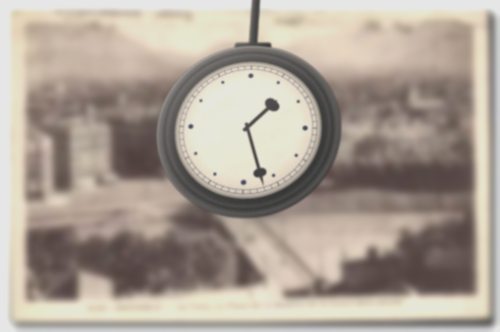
1:27
